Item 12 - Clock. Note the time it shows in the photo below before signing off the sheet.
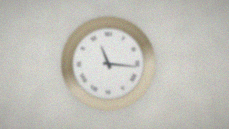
11:16
